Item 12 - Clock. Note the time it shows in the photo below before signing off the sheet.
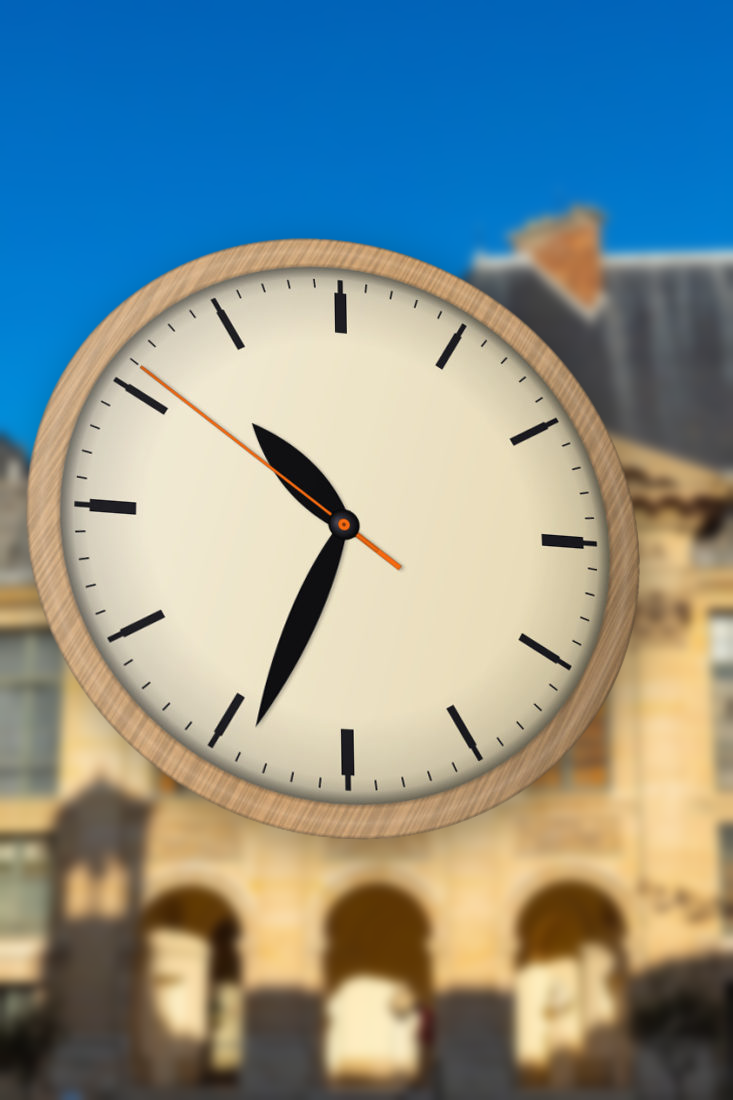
10:33:51
